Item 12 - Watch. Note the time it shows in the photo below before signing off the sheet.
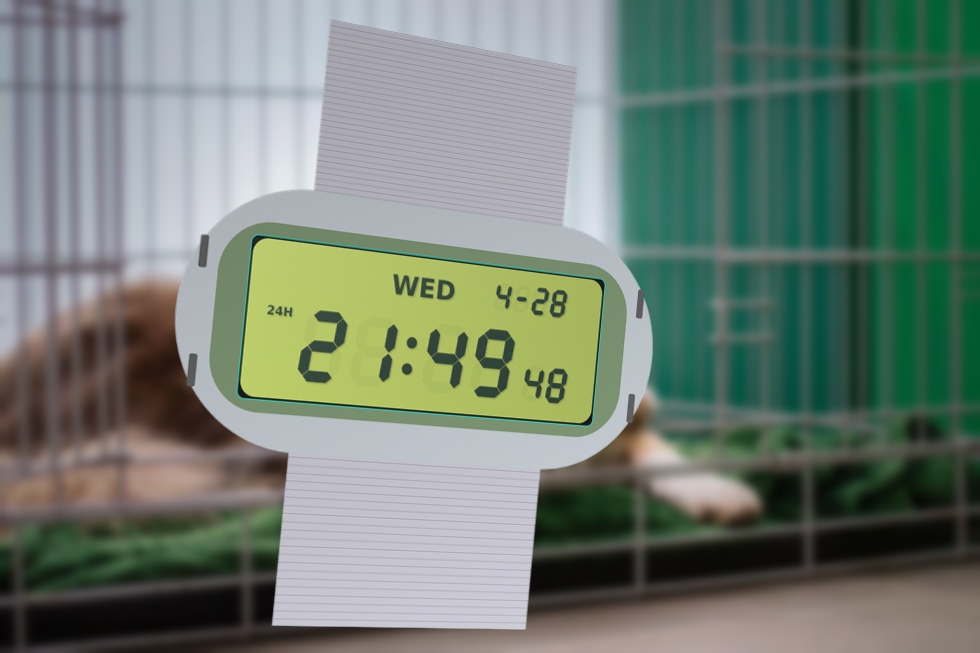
21:49:48
